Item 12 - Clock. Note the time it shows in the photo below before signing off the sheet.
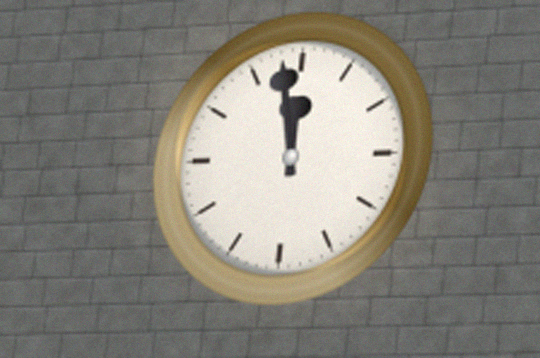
11:58
